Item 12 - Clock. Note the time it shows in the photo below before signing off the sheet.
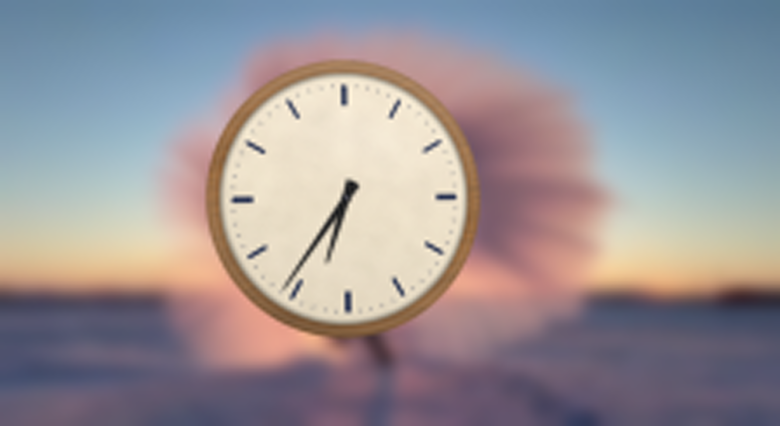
6:36
